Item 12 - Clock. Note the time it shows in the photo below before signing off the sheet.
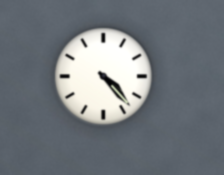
4:23
